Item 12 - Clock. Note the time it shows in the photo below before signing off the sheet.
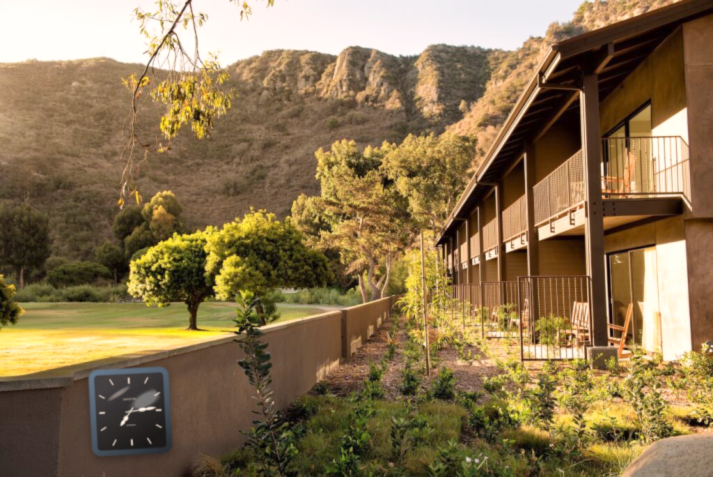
7:14
